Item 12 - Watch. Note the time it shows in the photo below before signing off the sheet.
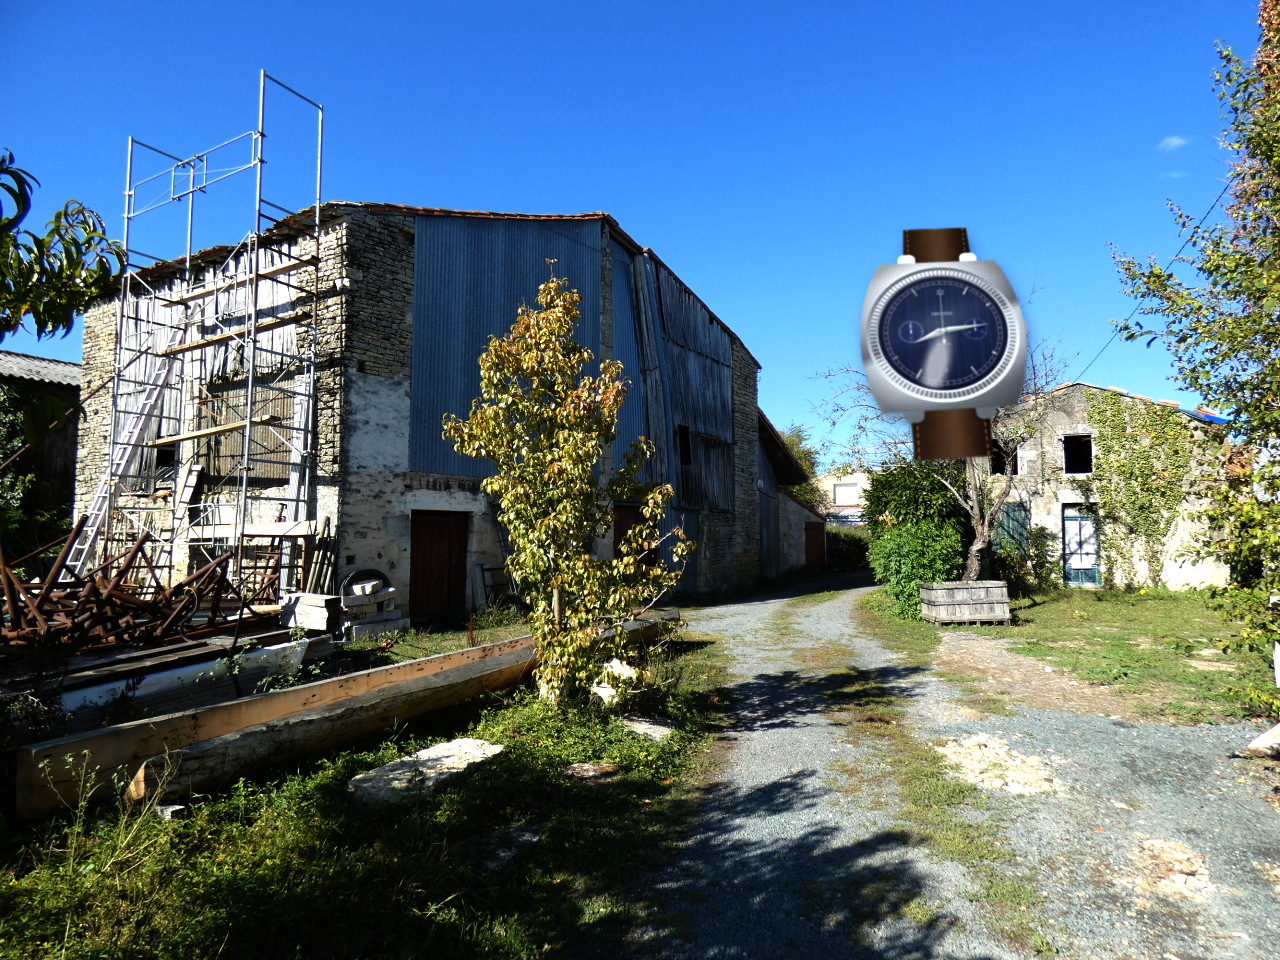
8:14
